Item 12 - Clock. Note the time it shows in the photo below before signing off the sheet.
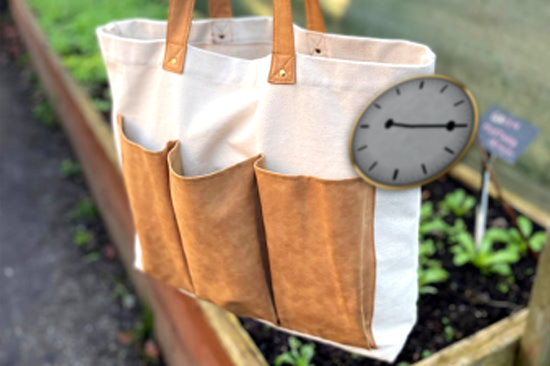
9:15
